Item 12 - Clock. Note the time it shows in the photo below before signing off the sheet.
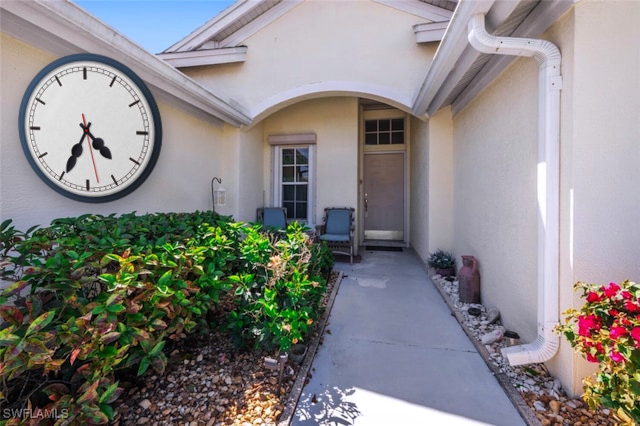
4:34:28
